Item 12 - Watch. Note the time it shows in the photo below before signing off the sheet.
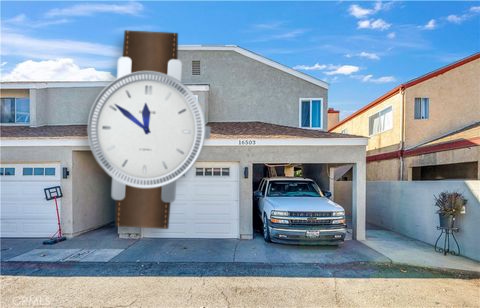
11:51
